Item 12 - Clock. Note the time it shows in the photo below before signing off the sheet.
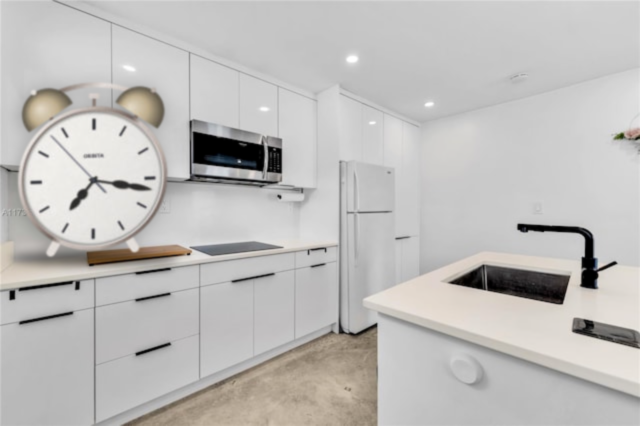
7:16:53
